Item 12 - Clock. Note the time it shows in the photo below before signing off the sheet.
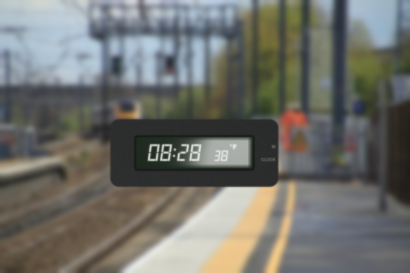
8:28
